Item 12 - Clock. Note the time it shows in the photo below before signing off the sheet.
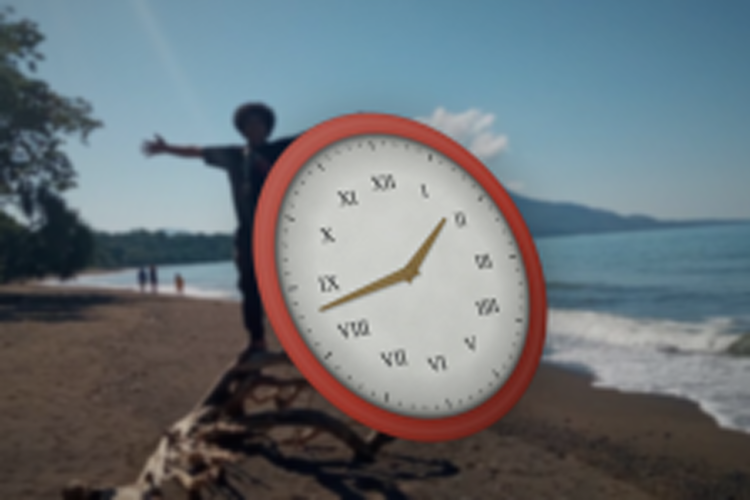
1:43
